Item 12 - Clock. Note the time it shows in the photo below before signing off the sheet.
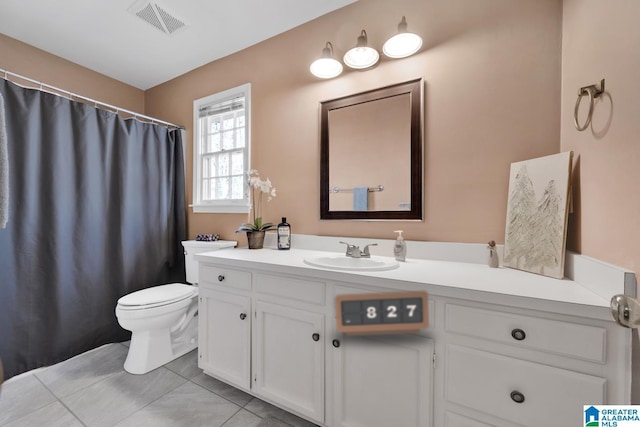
8:27
